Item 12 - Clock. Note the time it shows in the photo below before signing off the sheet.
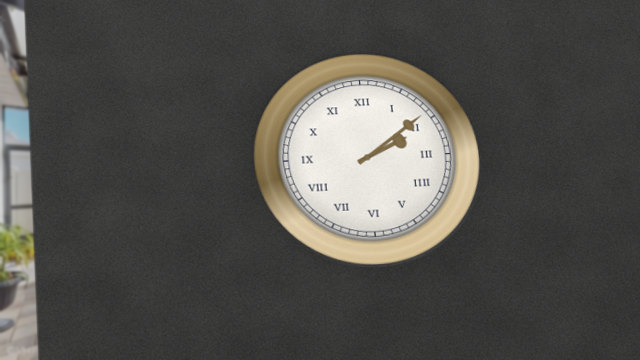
2:09
